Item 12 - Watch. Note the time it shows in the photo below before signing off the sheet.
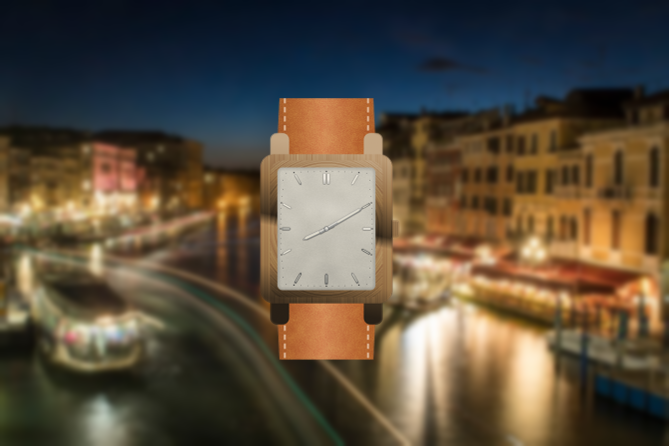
8:10
